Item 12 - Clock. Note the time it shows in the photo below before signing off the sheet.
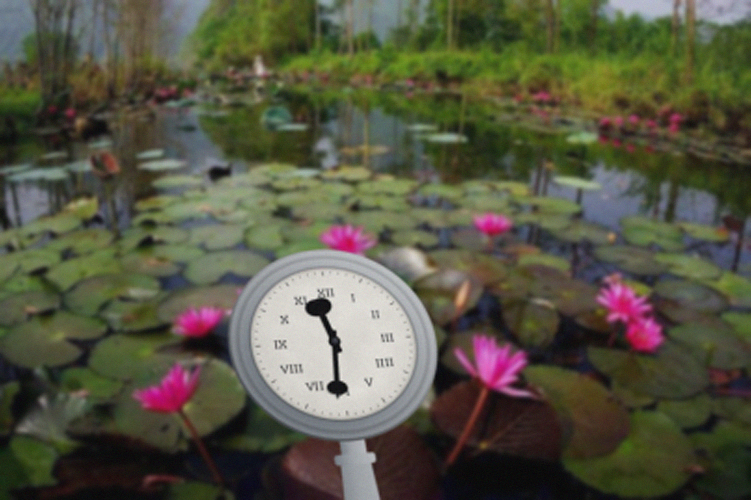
11:31
